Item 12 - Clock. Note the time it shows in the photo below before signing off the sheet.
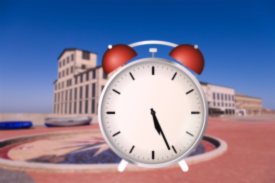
5:26
